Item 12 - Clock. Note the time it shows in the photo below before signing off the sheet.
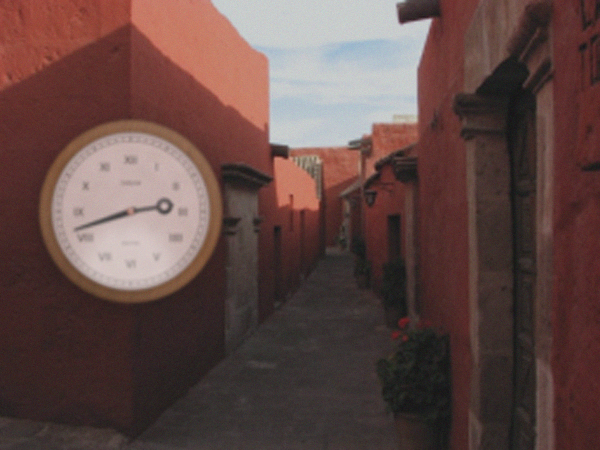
2:42
